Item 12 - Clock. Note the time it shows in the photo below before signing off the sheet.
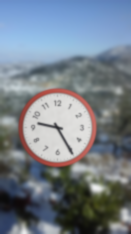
9:25
